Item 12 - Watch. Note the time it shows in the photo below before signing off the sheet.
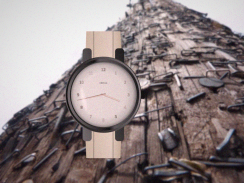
3:43
